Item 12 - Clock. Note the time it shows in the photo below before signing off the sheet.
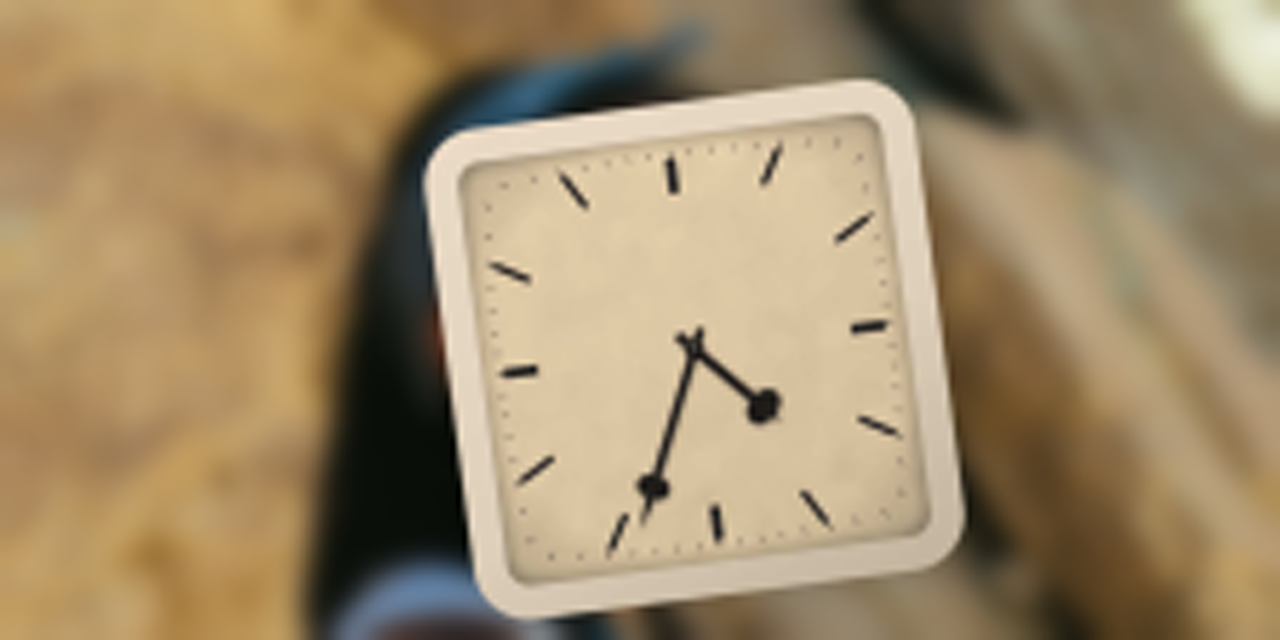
4:34
